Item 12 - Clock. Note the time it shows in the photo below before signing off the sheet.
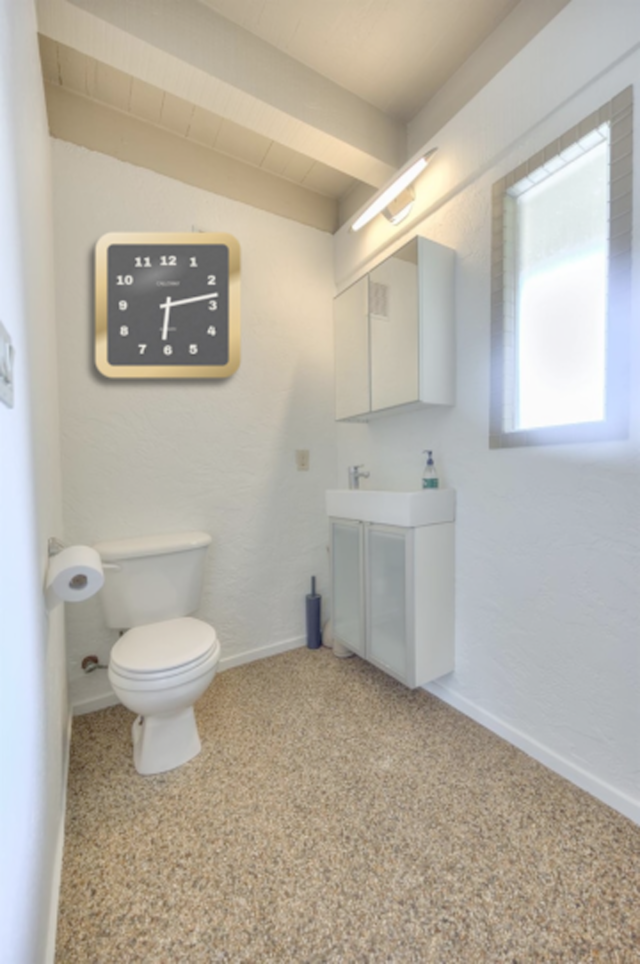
6:13
